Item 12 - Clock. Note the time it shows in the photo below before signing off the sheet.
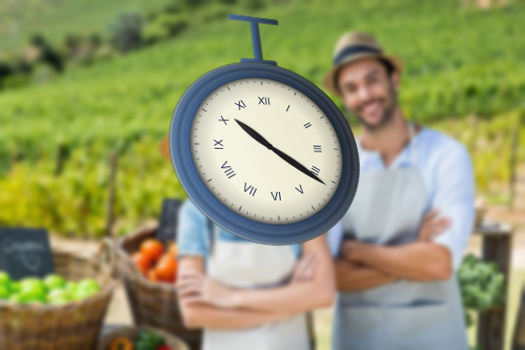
10:21
